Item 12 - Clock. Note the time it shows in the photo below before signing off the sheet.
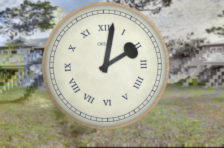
2:02
